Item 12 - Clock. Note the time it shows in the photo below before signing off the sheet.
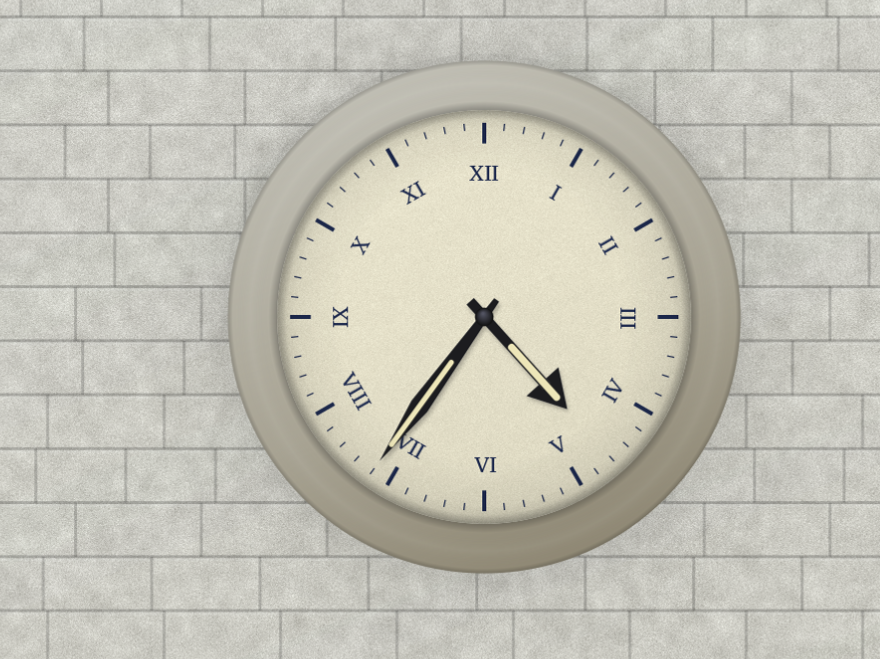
4:36
